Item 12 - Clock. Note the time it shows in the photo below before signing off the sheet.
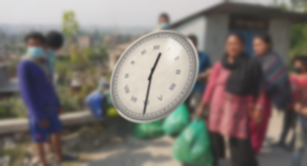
12:30
